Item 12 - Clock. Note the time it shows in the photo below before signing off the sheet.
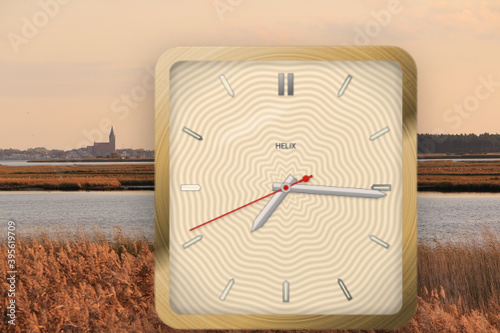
7:15:41
